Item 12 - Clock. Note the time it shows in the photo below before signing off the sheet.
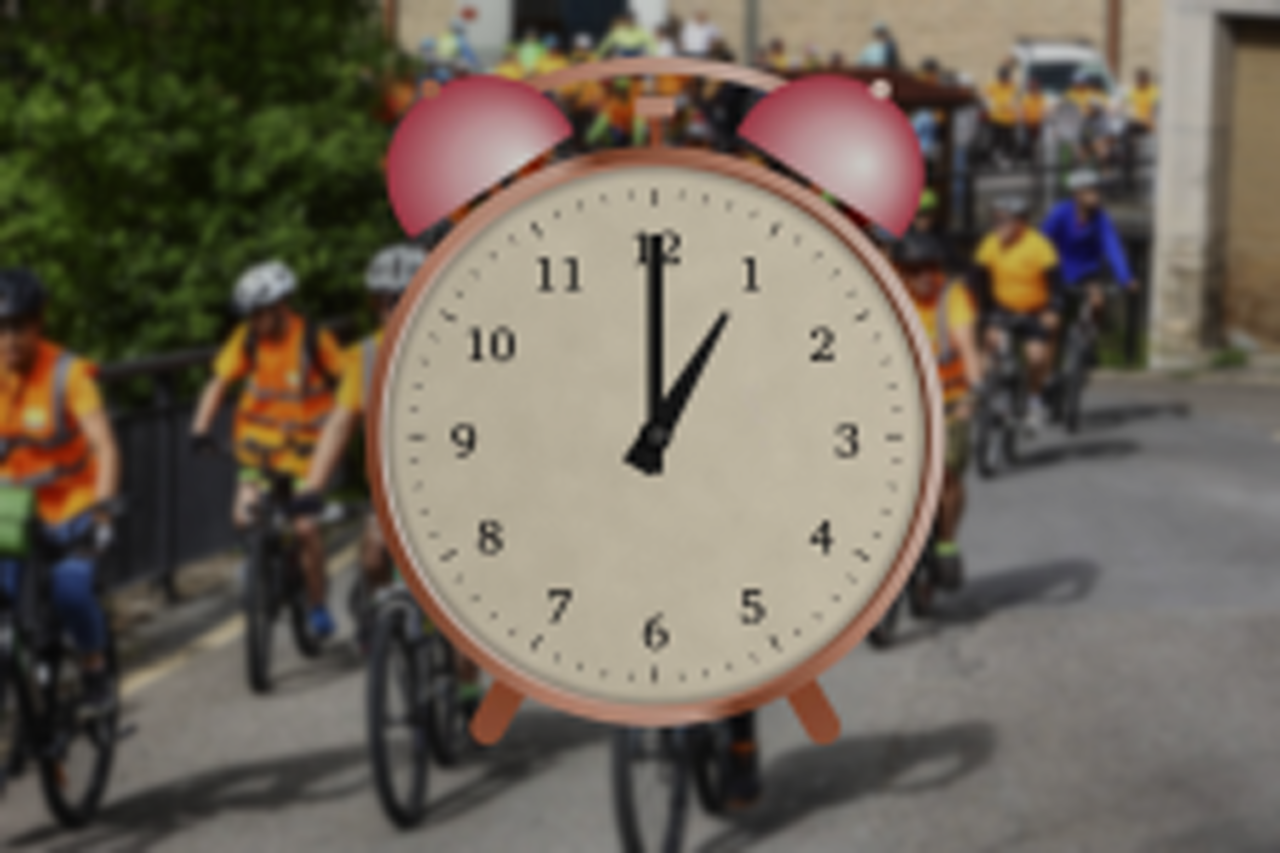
1:00
